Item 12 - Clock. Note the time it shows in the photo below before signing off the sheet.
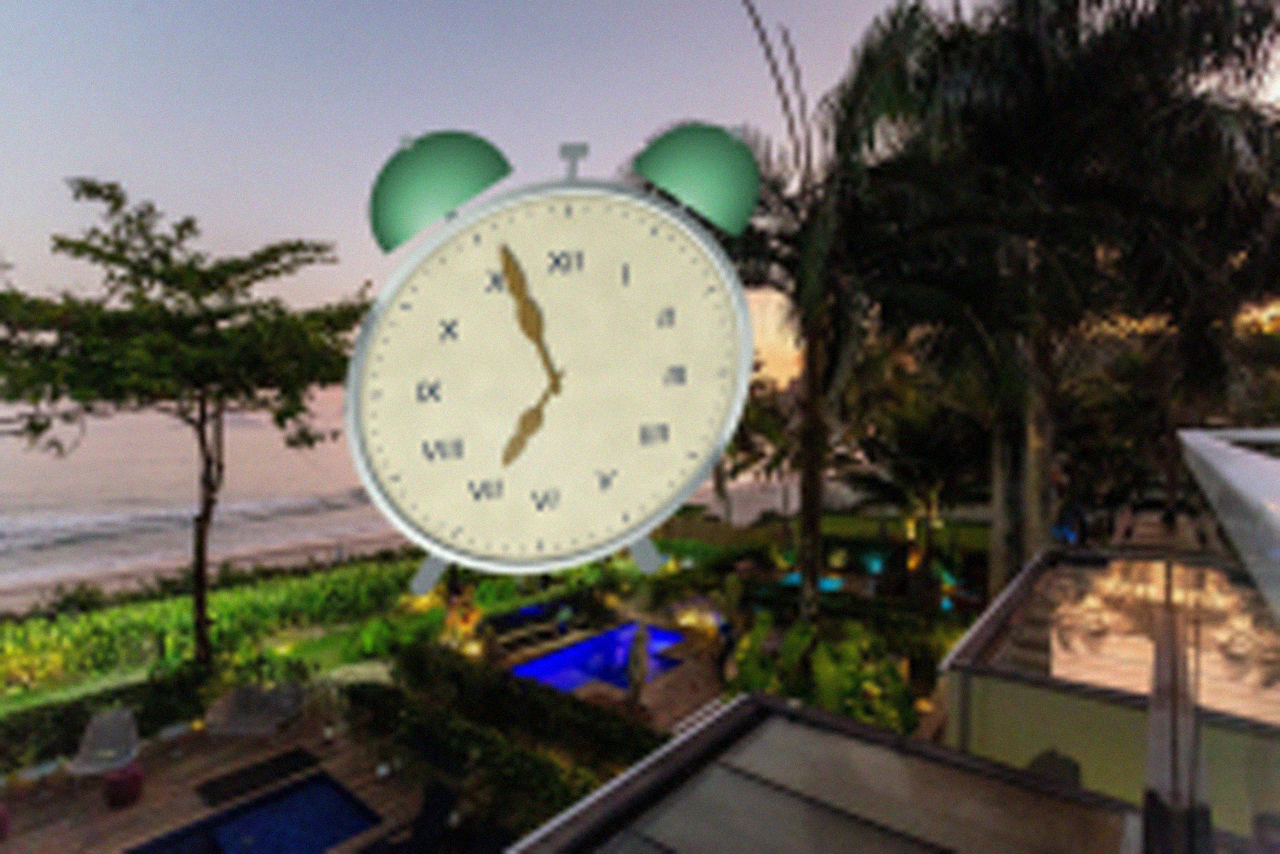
6:56
